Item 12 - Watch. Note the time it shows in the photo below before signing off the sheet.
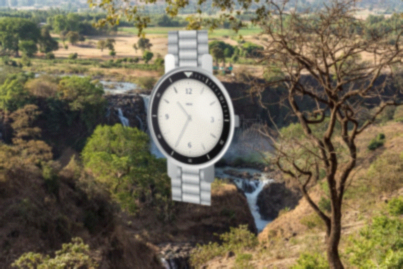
10:35
